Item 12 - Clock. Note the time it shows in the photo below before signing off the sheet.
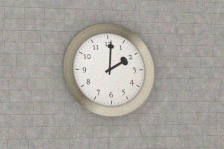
2:01
